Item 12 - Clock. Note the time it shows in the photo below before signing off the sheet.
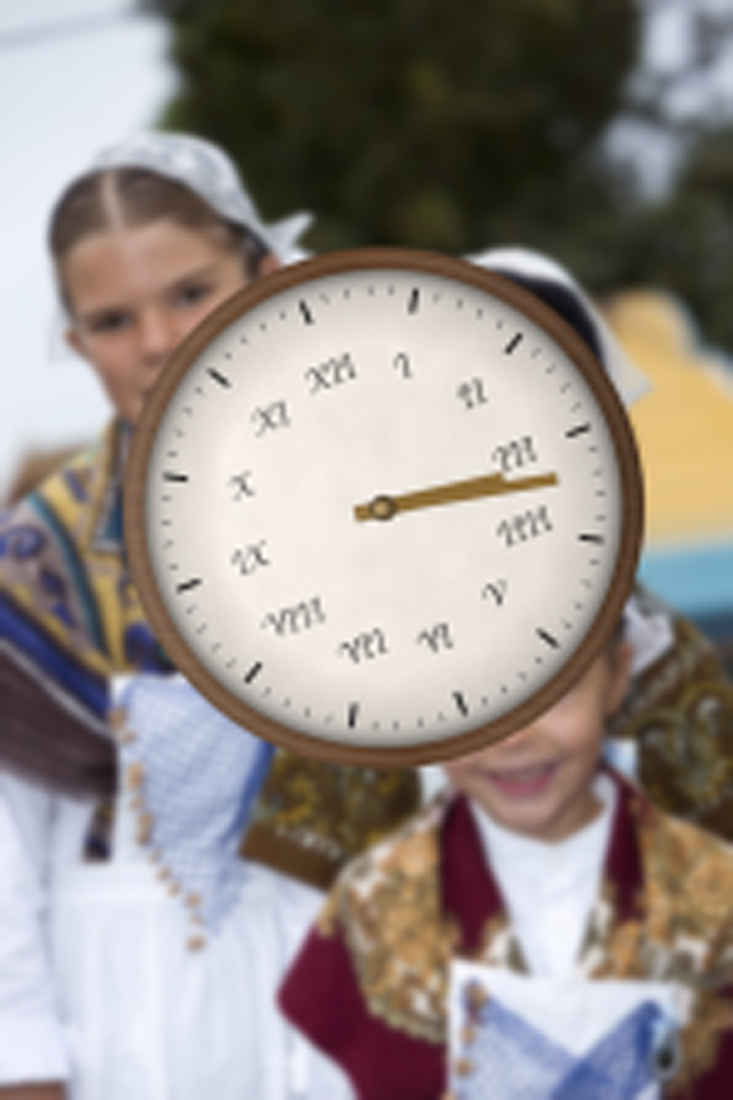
3:17
